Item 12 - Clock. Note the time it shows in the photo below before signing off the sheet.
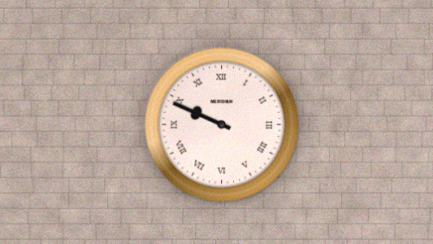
9:49
